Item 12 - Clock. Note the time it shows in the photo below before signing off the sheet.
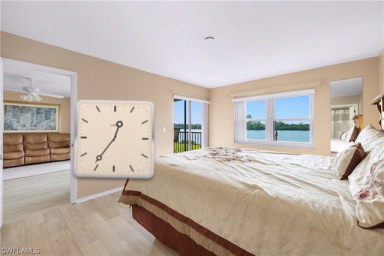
12:36
